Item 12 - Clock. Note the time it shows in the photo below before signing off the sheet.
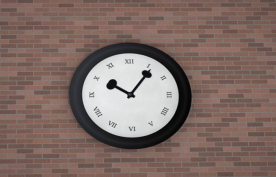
10:06
